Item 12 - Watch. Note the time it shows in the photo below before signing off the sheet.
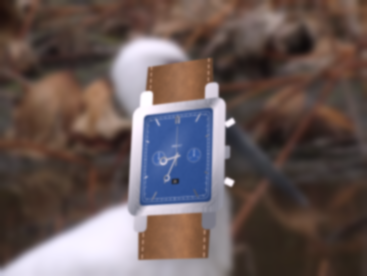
8:34
